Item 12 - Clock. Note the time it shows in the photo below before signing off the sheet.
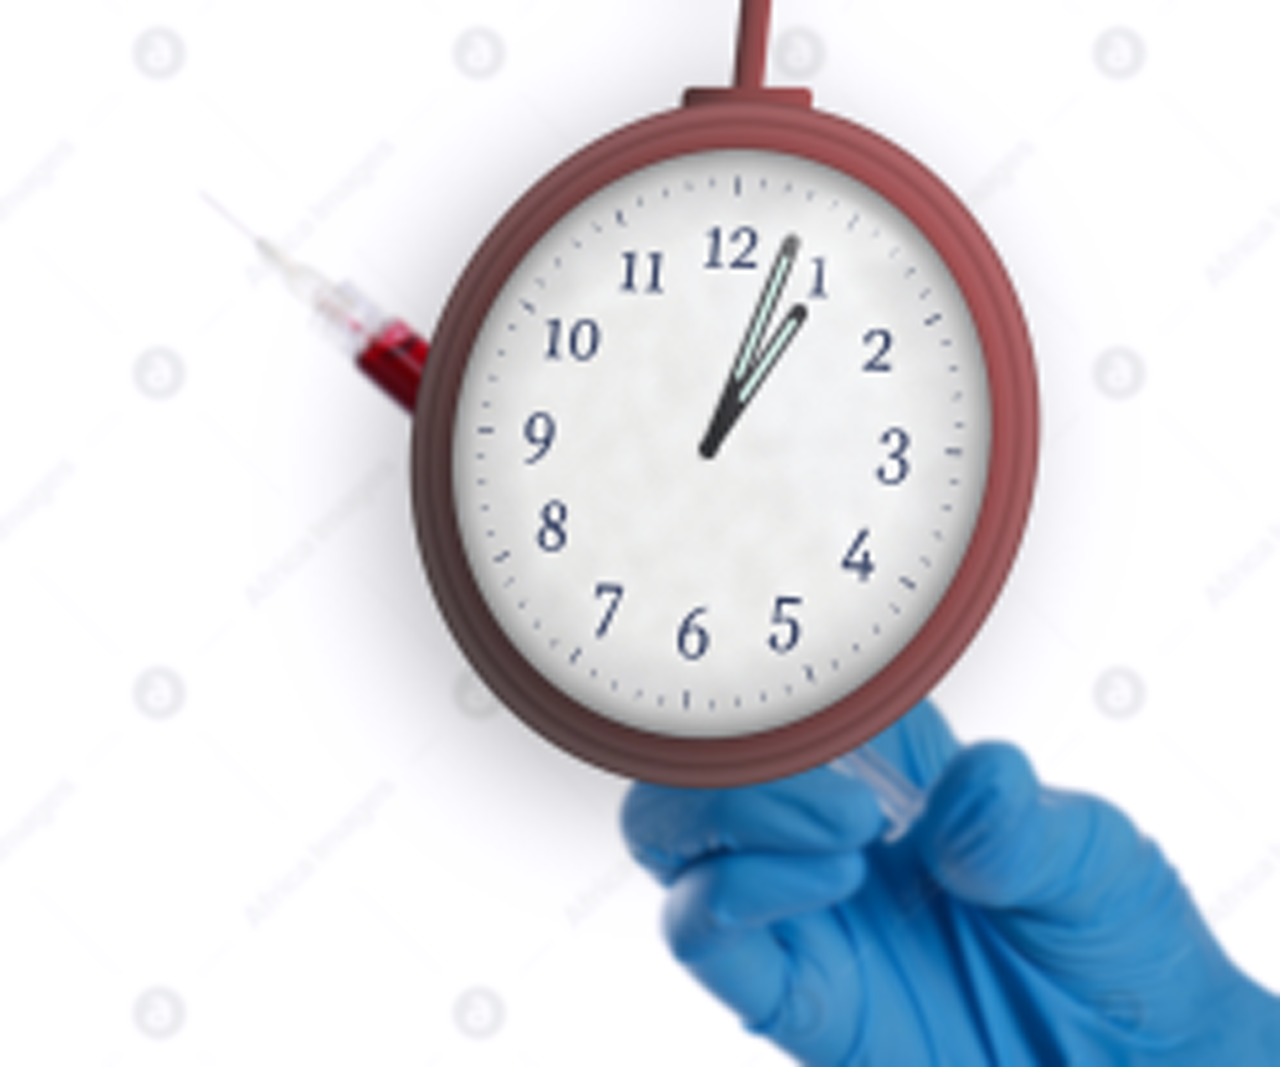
1:03
